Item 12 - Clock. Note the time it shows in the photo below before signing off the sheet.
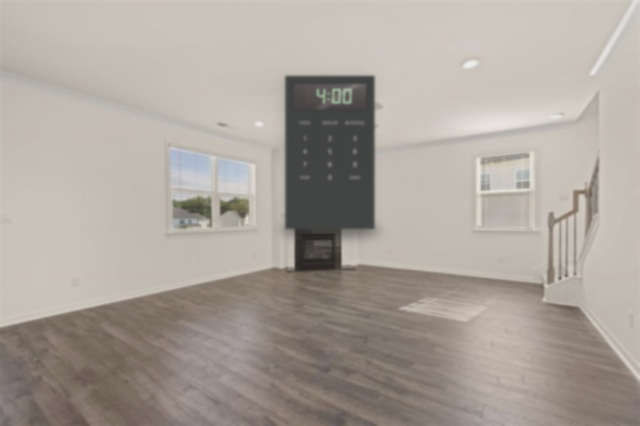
4:00
